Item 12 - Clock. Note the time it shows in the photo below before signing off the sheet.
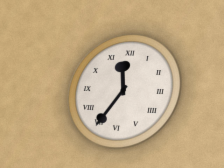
11:35
